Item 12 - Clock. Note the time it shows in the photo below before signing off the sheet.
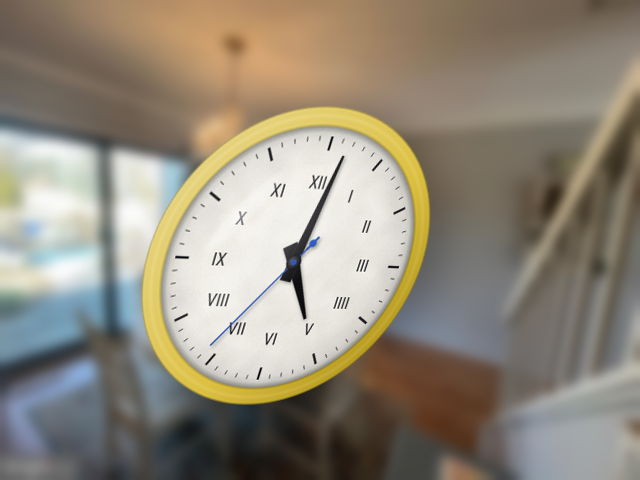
5:01:36
